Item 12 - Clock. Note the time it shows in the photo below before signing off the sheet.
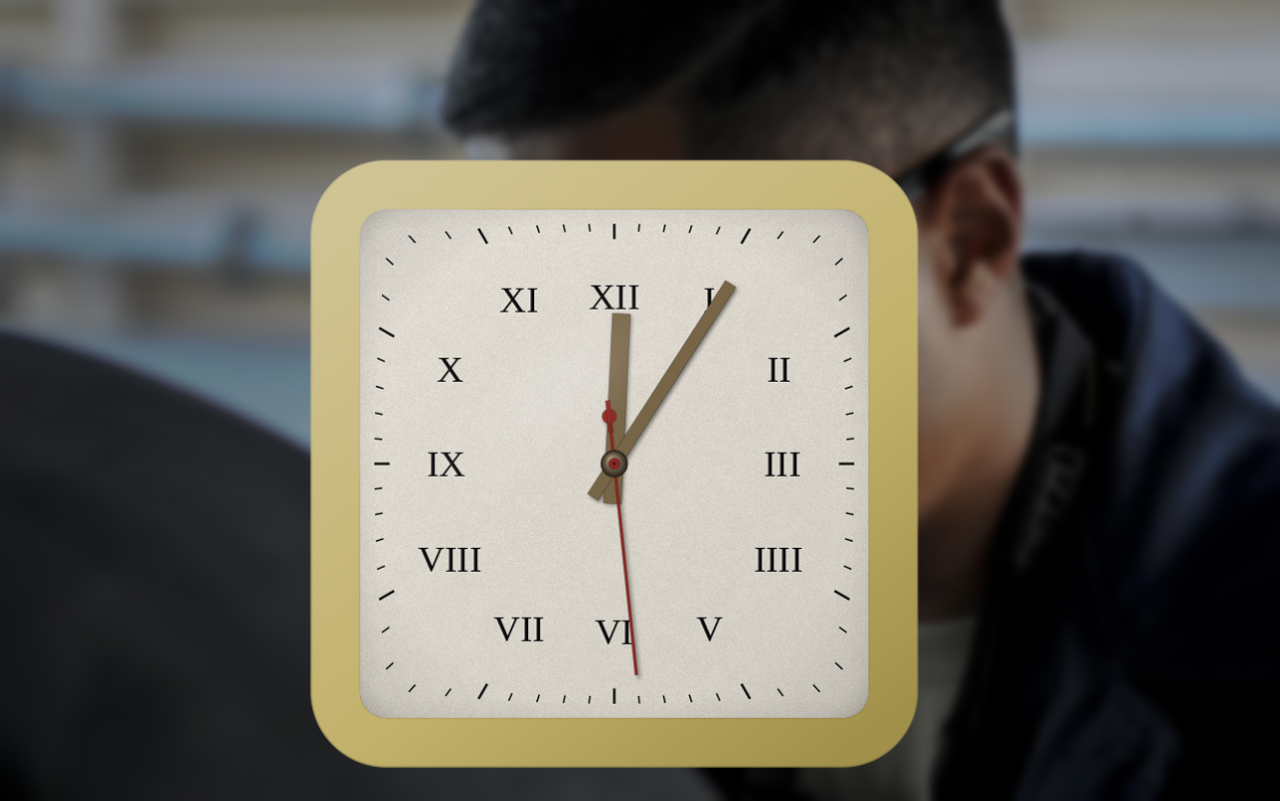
12:05:29
